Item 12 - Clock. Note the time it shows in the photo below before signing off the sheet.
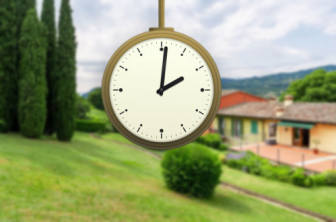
2:01
